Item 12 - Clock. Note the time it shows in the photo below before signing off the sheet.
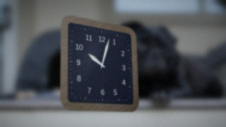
10:03
